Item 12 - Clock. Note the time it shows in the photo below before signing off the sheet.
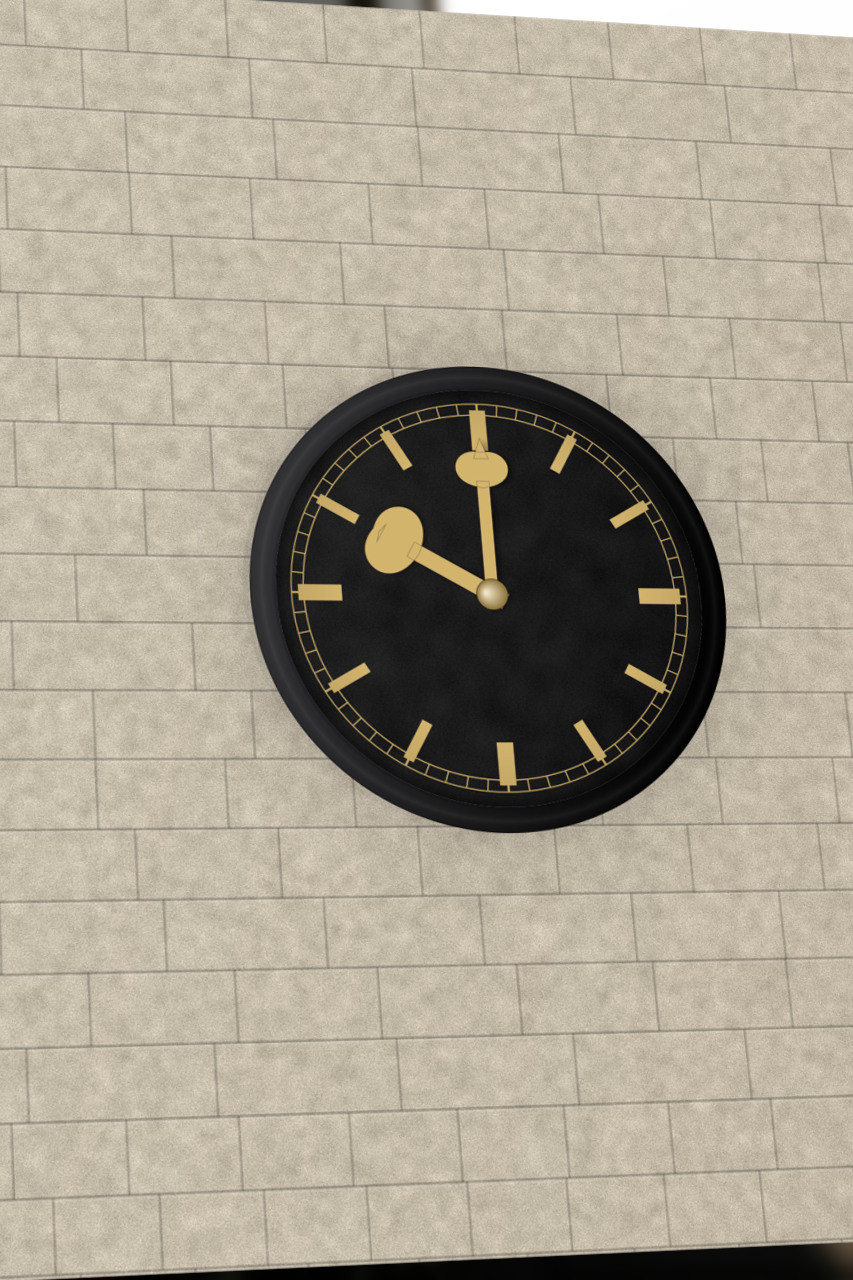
10:00
